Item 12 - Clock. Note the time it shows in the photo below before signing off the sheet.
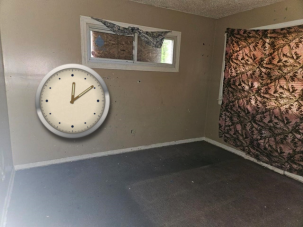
12:09
